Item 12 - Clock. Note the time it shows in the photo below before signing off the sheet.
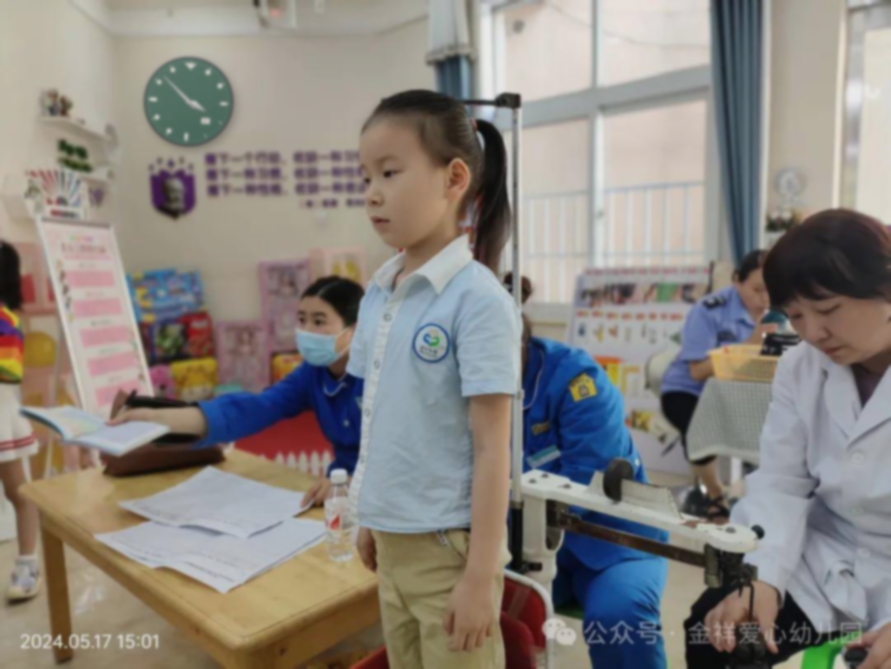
3:52
